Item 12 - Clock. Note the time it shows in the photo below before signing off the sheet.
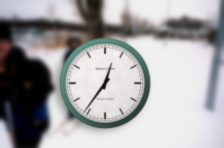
12:36
